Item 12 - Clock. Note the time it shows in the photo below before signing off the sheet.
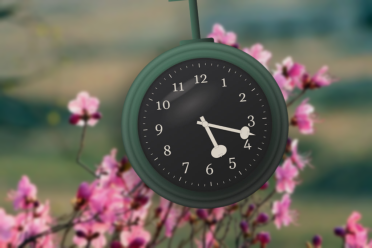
5:18
